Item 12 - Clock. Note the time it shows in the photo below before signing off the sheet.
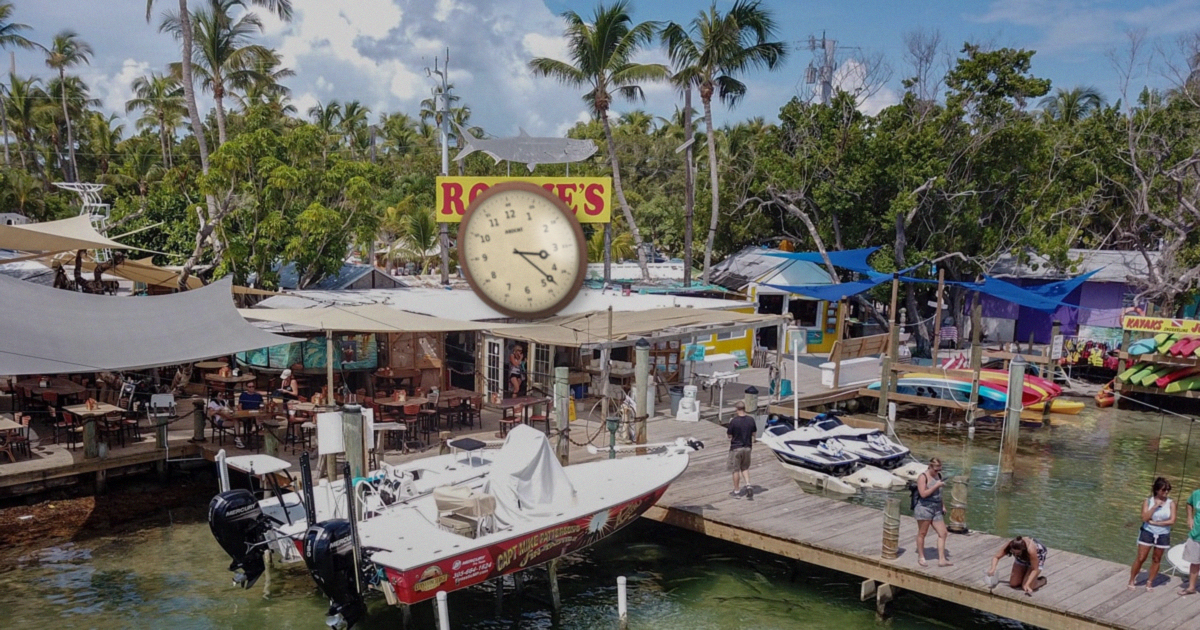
3:23
